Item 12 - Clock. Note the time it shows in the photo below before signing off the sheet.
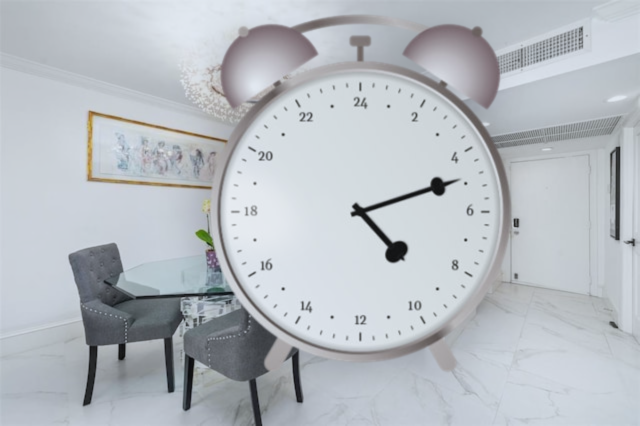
9:12
